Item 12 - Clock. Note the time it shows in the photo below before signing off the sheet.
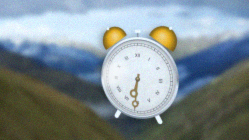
6:31
